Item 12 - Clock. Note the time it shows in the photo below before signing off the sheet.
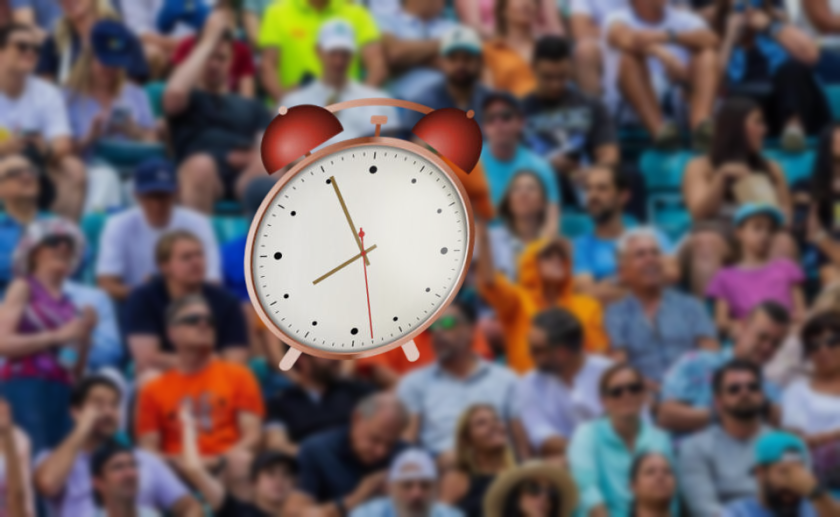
7:55:28
